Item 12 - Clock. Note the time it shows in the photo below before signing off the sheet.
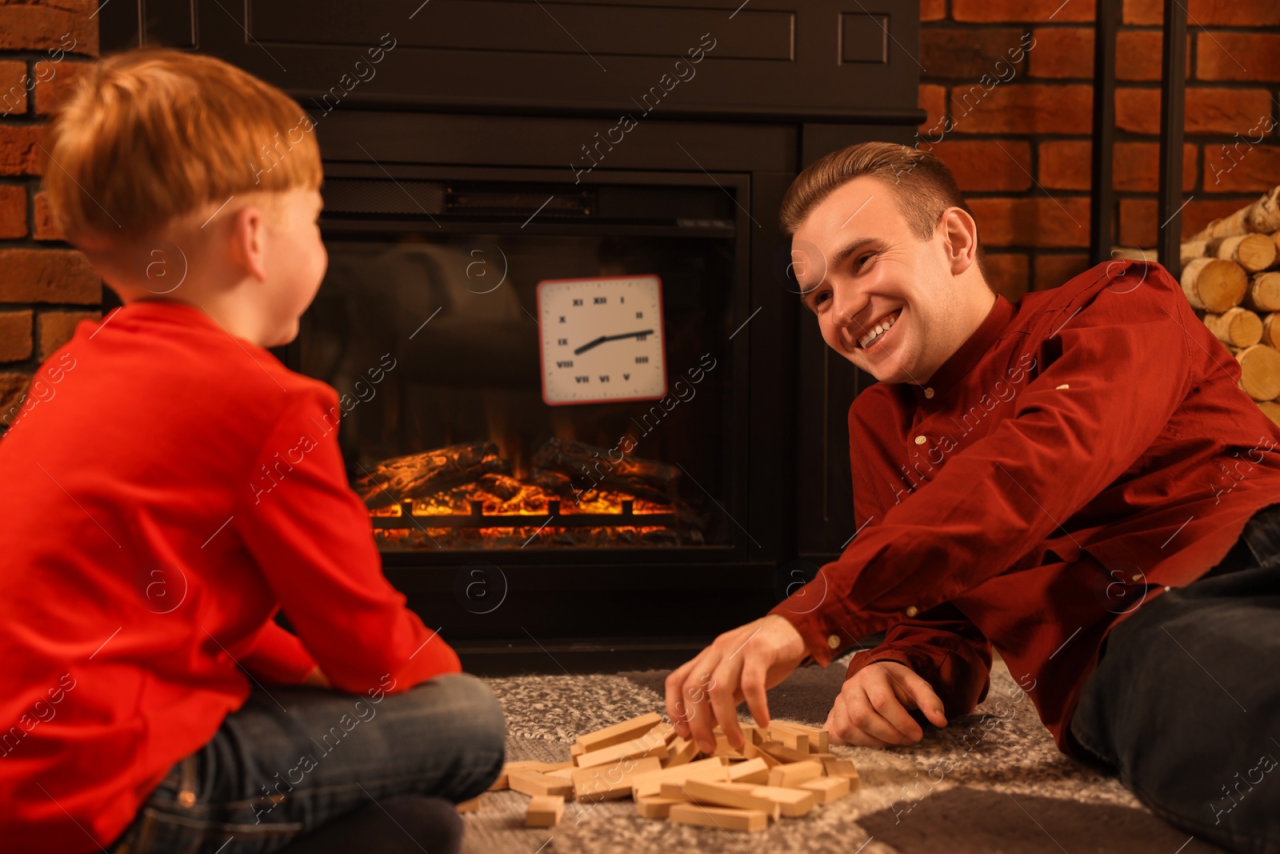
8:14
